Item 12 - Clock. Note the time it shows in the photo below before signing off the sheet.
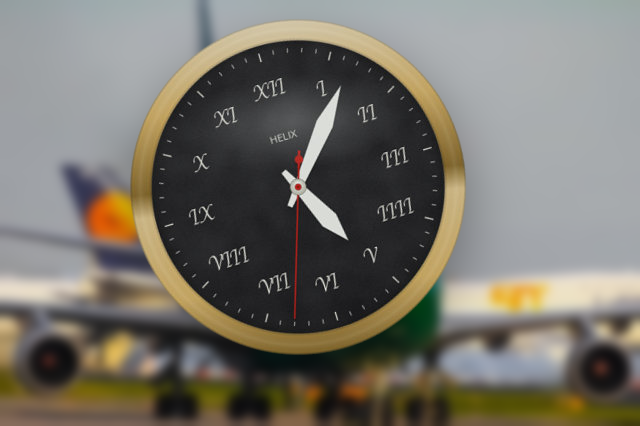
5:06:33
